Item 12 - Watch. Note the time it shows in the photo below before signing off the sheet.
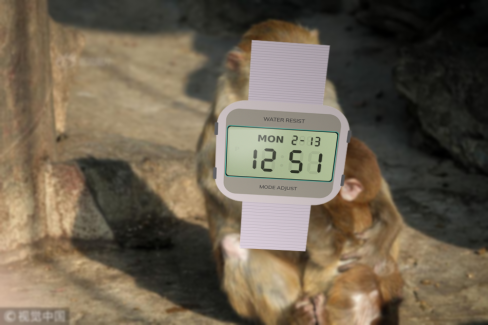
12:51
